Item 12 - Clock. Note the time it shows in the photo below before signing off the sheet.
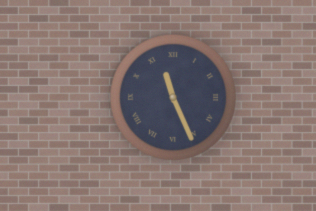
11:26
